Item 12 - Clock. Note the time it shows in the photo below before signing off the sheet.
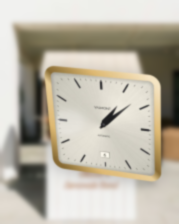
1:08
